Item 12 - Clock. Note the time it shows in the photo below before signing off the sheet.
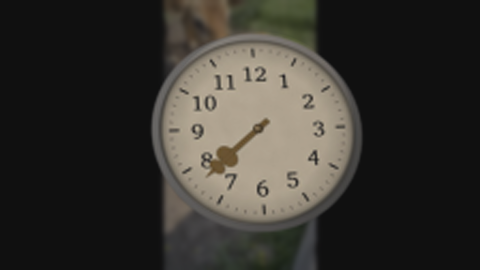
7:38
